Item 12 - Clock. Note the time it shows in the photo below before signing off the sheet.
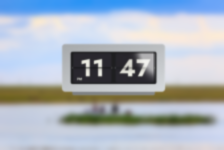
11:47
